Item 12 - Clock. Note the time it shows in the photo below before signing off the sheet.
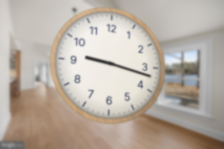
9:17
